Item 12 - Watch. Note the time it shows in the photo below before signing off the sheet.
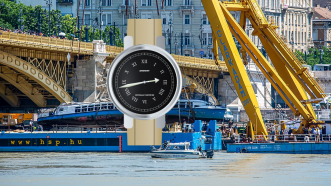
2:43
